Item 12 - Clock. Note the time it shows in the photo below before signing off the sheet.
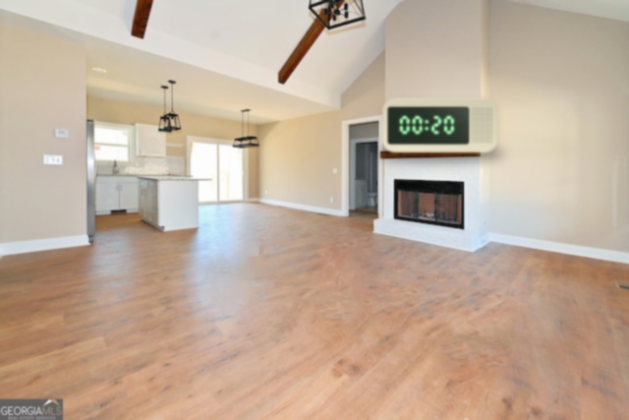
0:20
